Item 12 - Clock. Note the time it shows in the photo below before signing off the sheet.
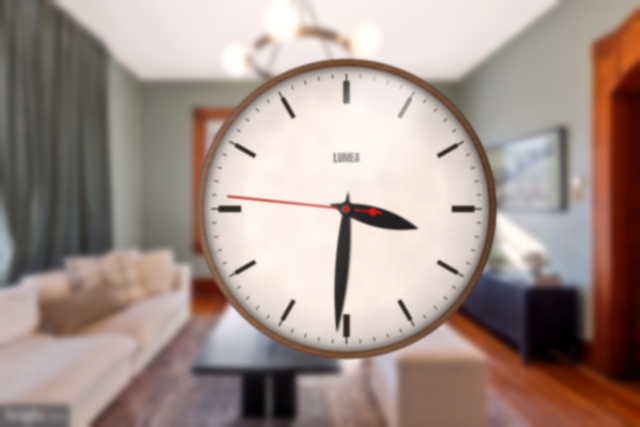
3:30:46
